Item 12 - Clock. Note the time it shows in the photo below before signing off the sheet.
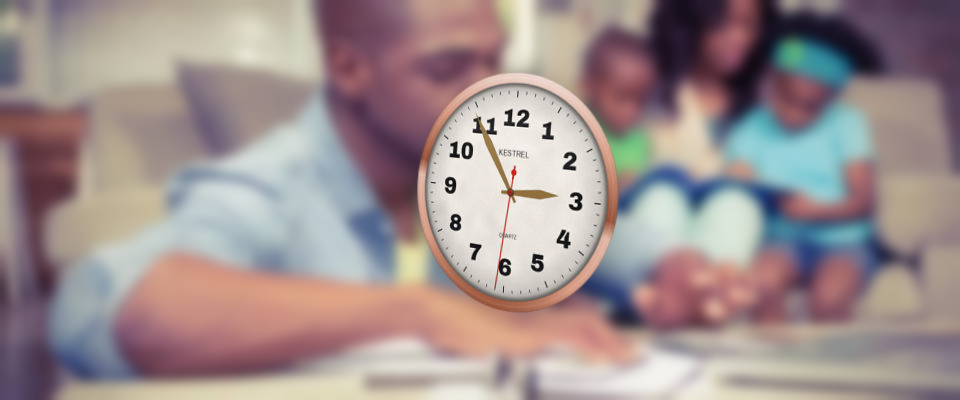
2:54:31
